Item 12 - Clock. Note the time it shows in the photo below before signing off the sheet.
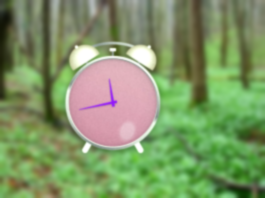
11:43
